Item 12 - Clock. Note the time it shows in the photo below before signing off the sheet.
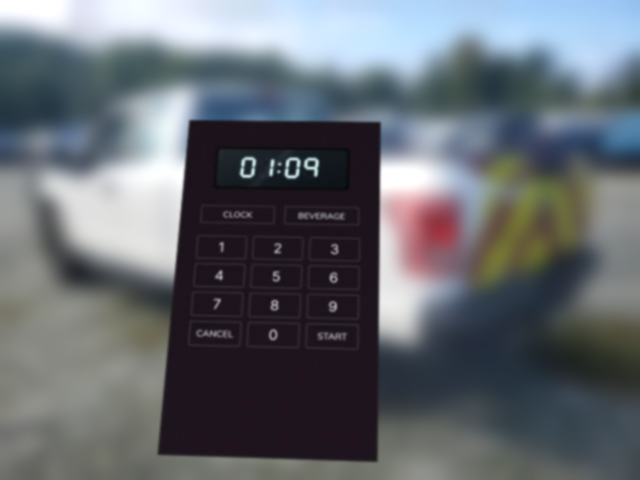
1:09
